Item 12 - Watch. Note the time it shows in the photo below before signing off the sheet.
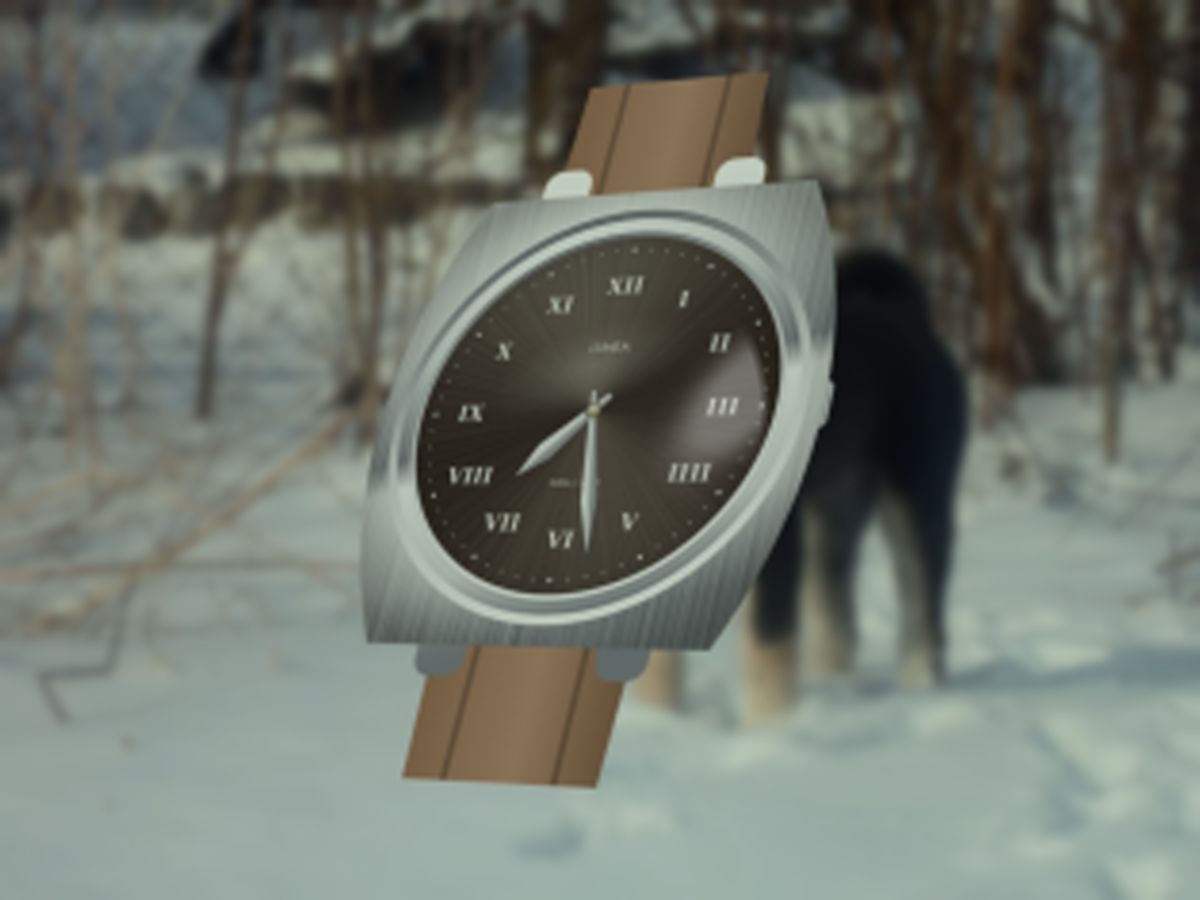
7:28
